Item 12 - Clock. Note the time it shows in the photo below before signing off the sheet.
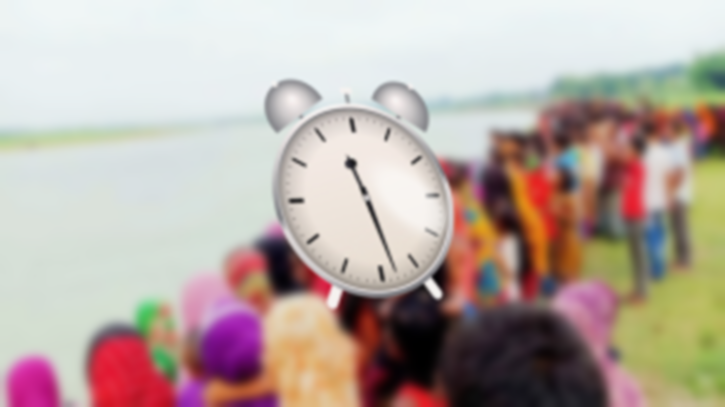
11:28
